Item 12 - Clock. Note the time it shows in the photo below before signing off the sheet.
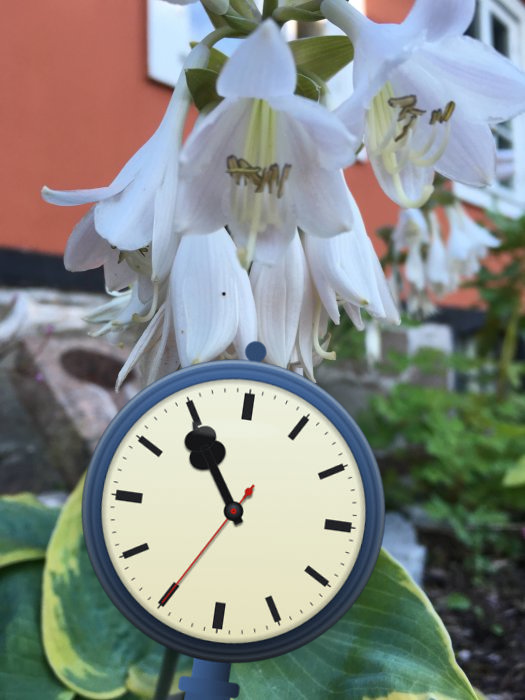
10:54:35
